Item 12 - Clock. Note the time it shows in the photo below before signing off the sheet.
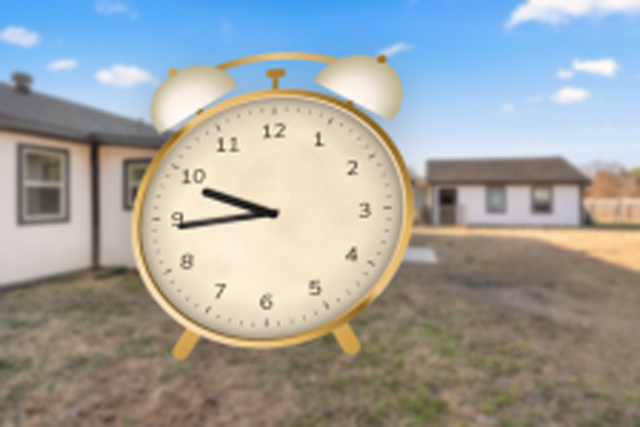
9:44
